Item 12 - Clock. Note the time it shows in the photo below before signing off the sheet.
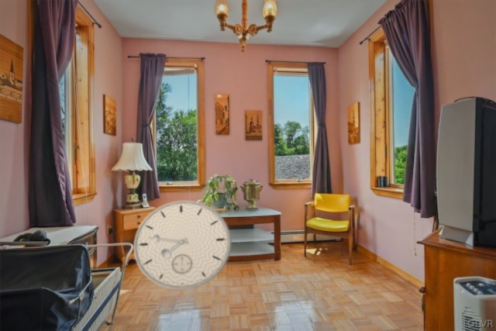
7:47
